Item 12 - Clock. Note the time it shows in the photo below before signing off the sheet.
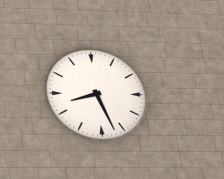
8:27
